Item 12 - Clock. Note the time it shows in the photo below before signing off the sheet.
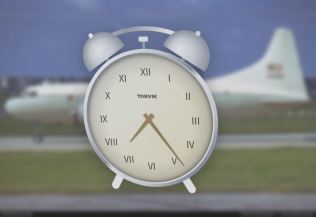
7:24
